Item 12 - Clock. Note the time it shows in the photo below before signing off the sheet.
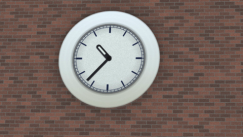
10:37
